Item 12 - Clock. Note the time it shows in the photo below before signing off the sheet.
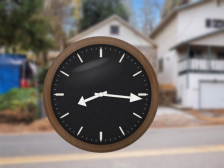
8:16
